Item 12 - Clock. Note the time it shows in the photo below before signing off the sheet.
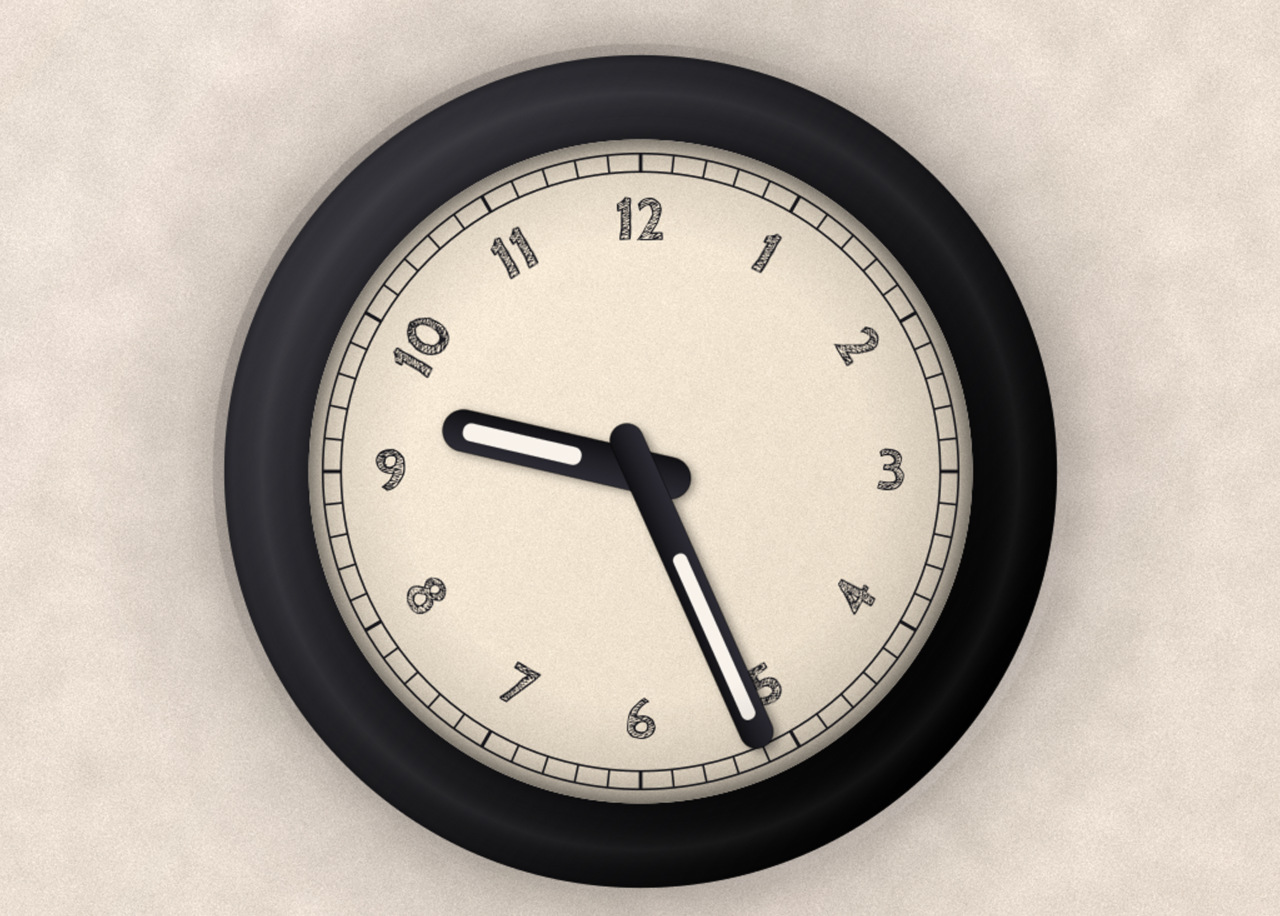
9:26
